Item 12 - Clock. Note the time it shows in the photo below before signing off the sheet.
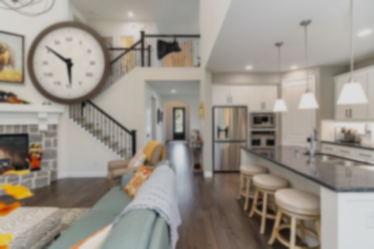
5:51
